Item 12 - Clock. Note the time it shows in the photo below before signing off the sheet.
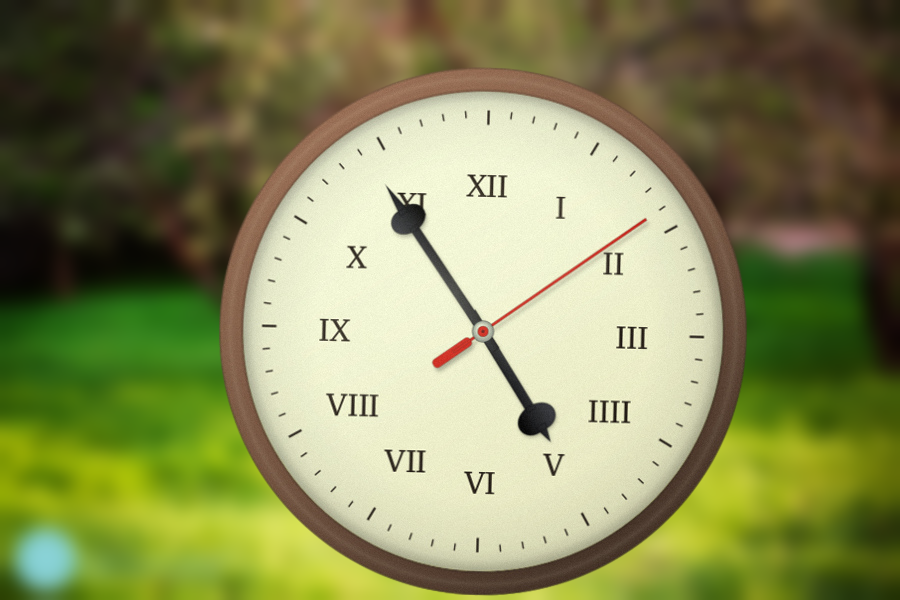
4:54:09
